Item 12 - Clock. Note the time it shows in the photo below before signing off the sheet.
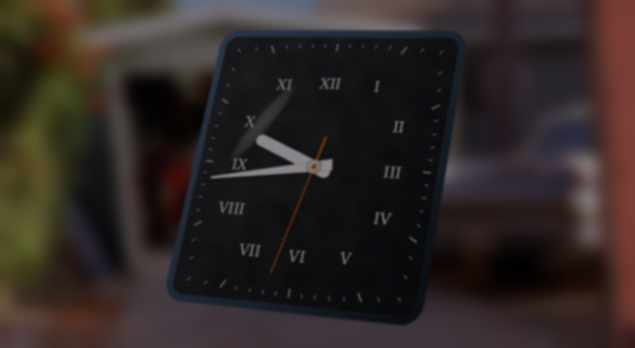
9:43:32
